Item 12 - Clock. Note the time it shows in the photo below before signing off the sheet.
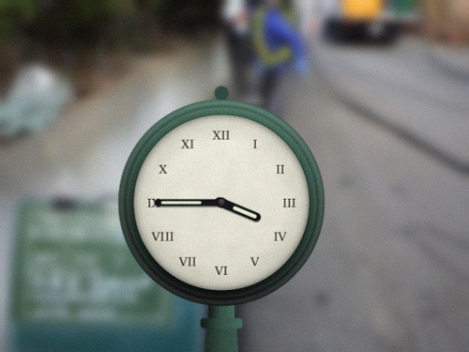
3:45
